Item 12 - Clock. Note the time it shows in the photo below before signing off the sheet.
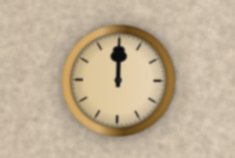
12:00
